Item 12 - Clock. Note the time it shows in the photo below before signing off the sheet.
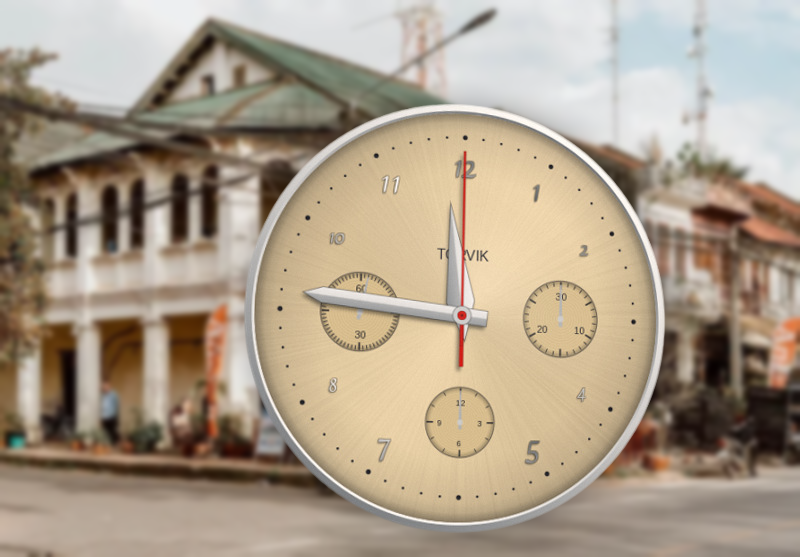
11:46:02
